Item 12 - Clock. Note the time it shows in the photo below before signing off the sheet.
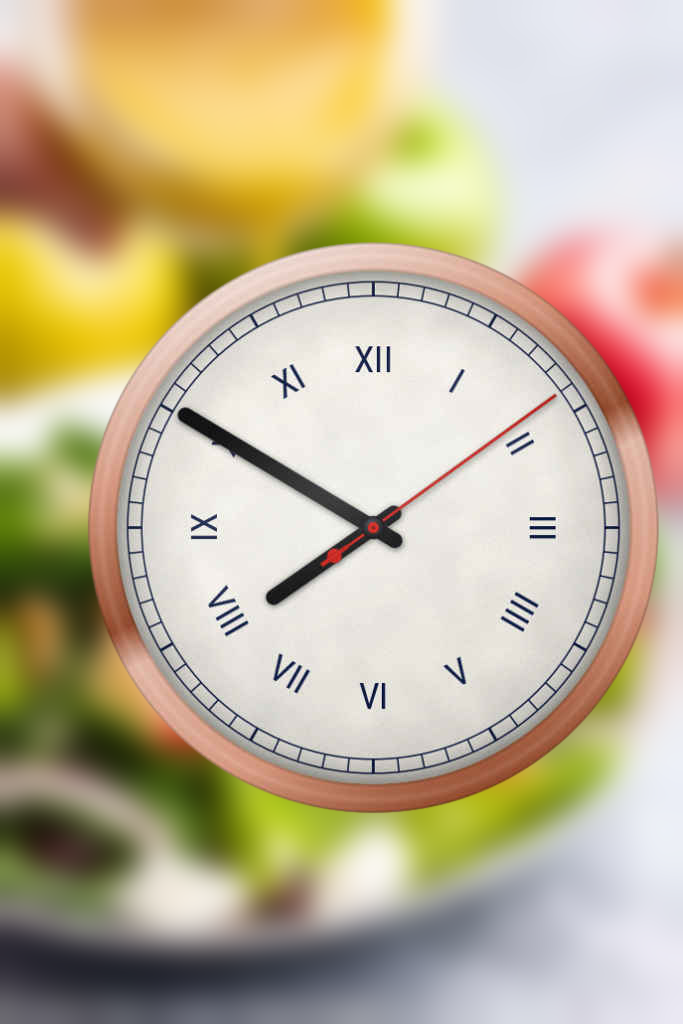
7:50:09
